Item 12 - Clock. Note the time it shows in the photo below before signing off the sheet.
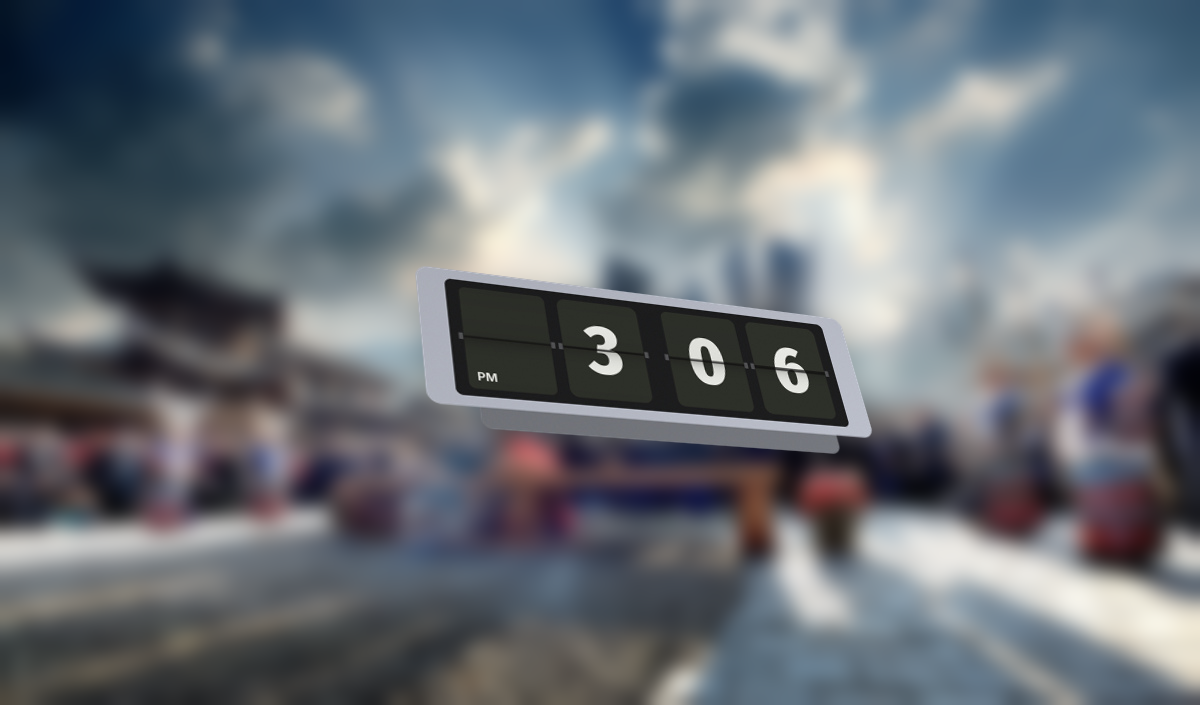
3:06
